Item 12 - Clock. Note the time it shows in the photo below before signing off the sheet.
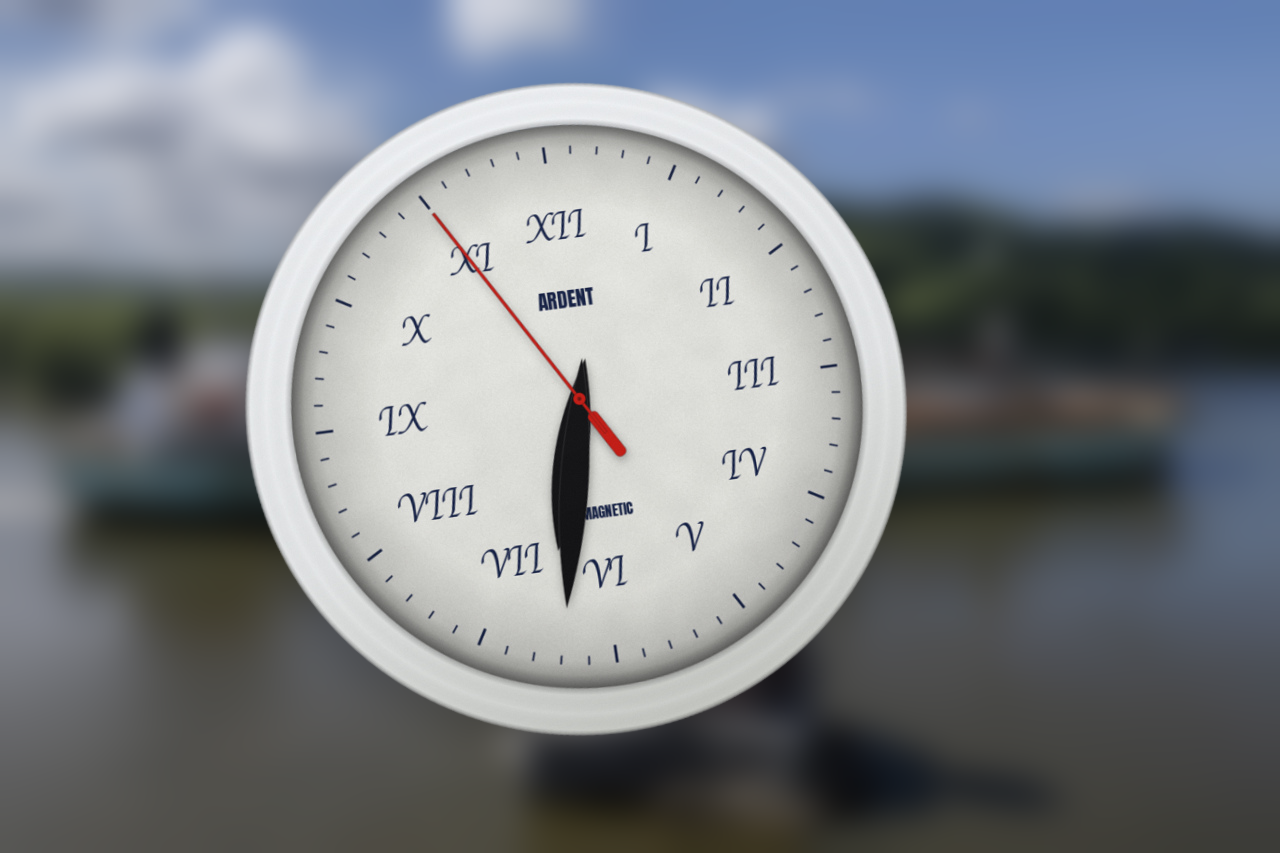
6:31:55
